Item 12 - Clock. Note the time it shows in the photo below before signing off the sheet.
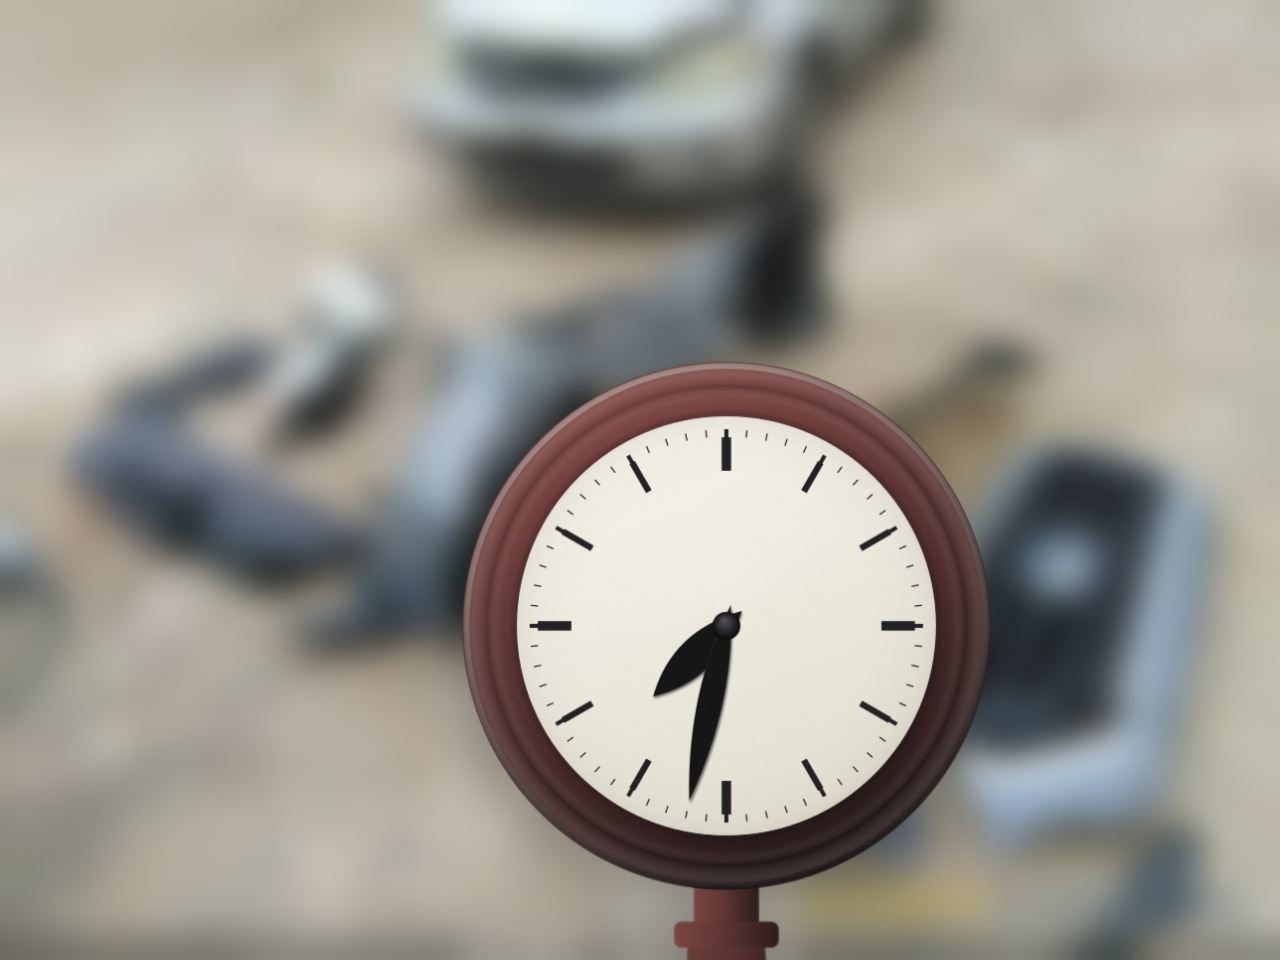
7:32
